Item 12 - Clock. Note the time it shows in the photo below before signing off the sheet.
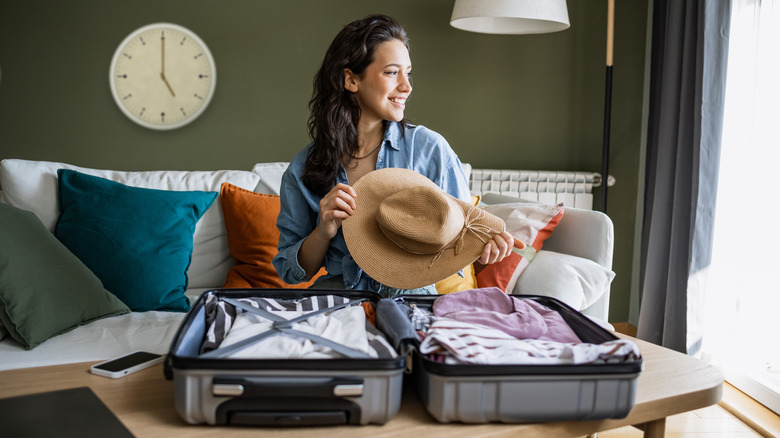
5:00
